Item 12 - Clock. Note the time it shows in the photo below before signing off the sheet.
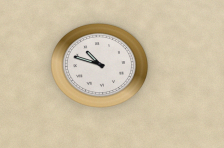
10:49
